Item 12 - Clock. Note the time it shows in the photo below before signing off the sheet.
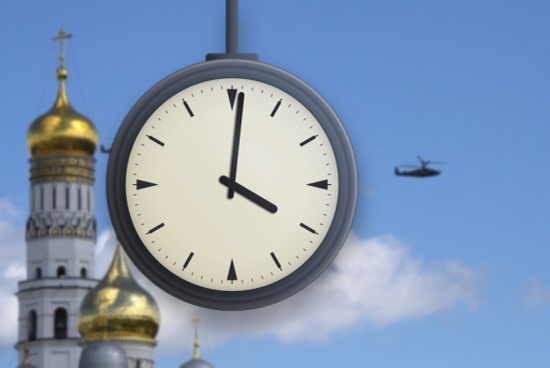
4:01
